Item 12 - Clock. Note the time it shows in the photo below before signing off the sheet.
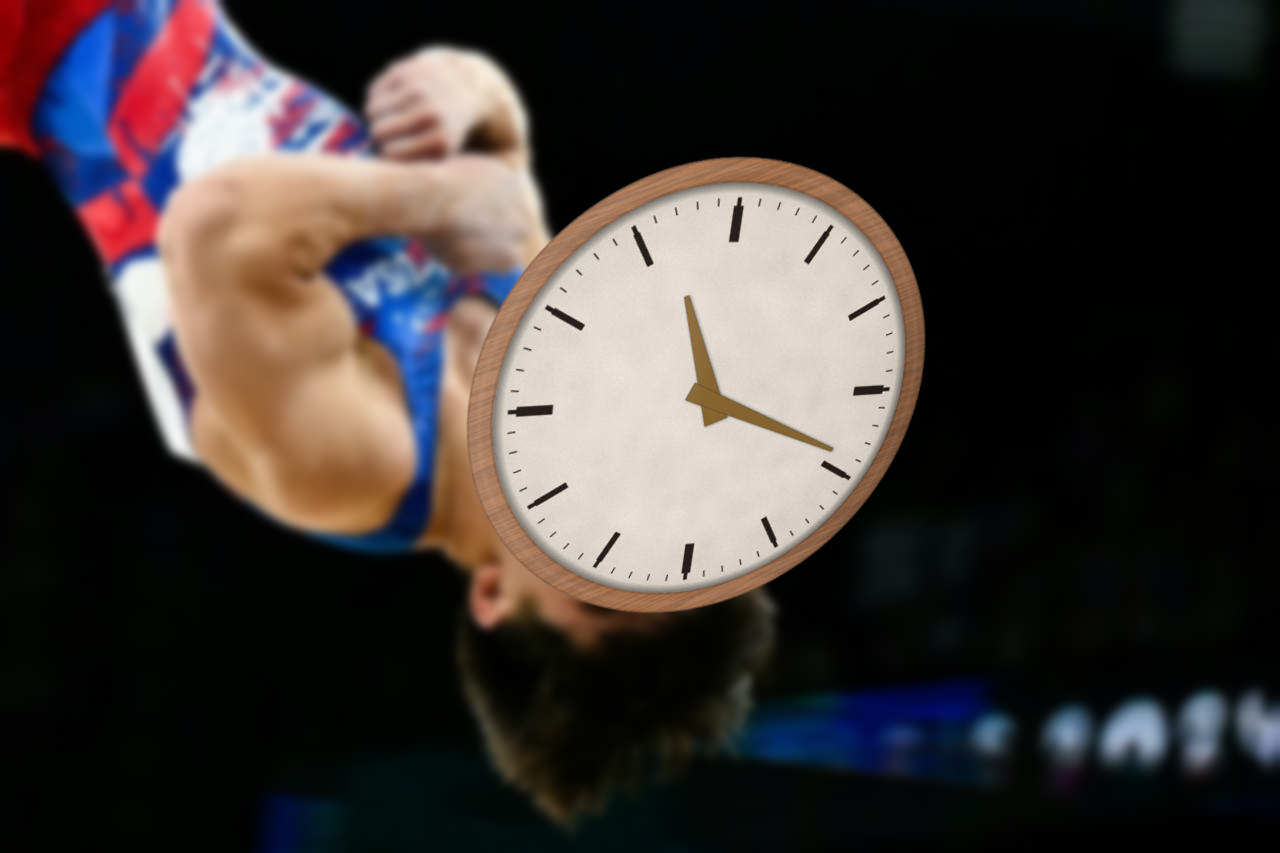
11:19
